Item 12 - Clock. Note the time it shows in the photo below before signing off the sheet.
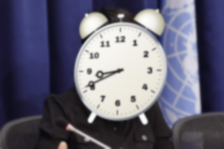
8:41
